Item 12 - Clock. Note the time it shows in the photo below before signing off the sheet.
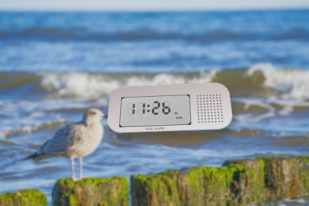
11:26
